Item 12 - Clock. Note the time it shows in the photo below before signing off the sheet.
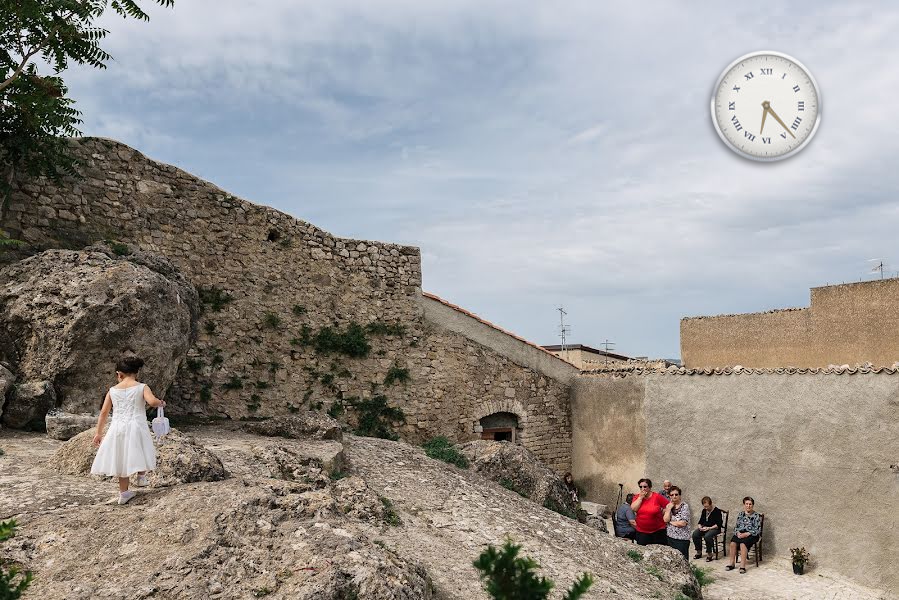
6:23
